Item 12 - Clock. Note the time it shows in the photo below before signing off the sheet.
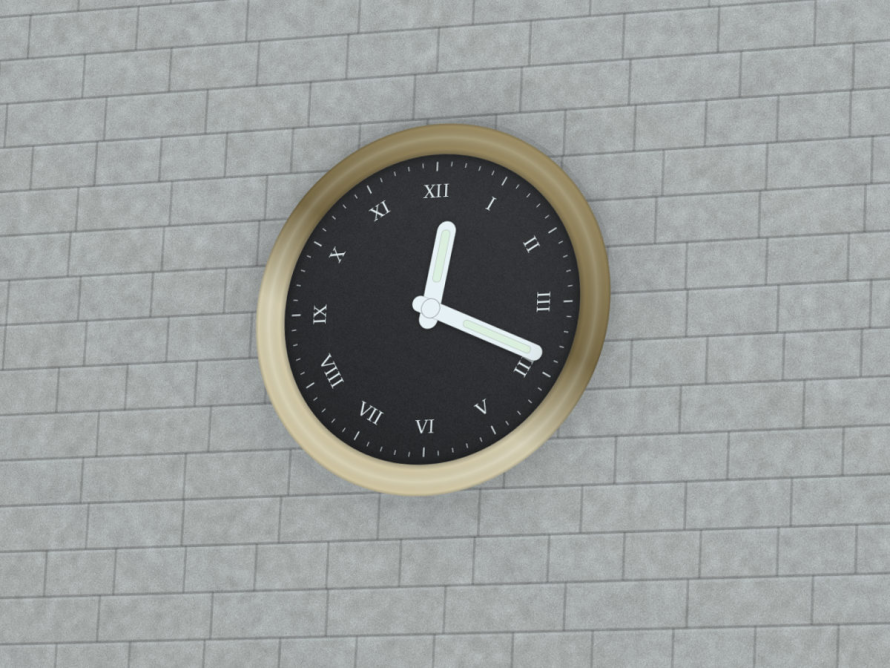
12:19
